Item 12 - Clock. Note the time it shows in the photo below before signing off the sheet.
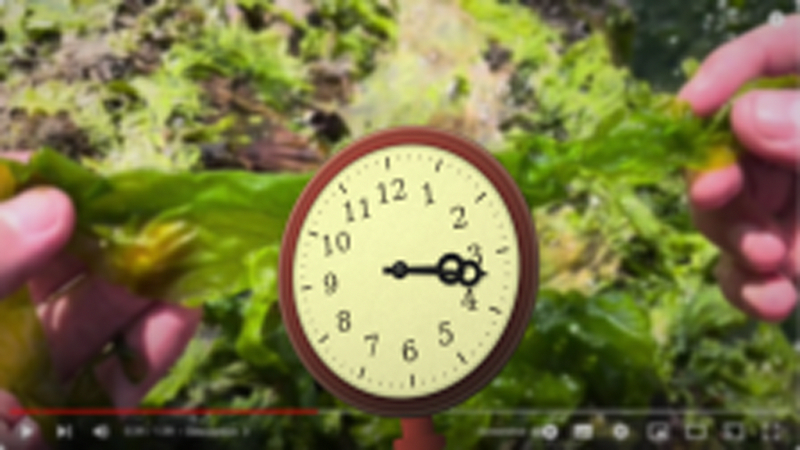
3:17
